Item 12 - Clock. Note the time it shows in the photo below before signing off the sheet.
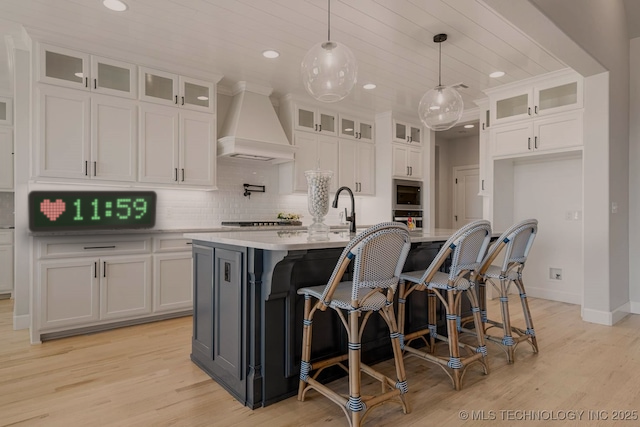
11:59
